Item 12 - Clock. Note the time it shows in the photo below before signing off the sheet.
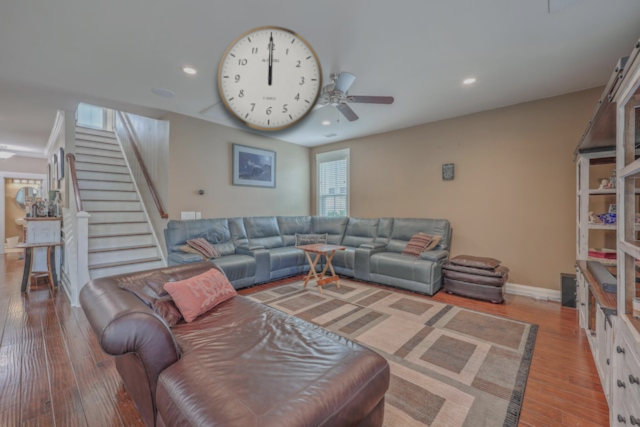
12:00
